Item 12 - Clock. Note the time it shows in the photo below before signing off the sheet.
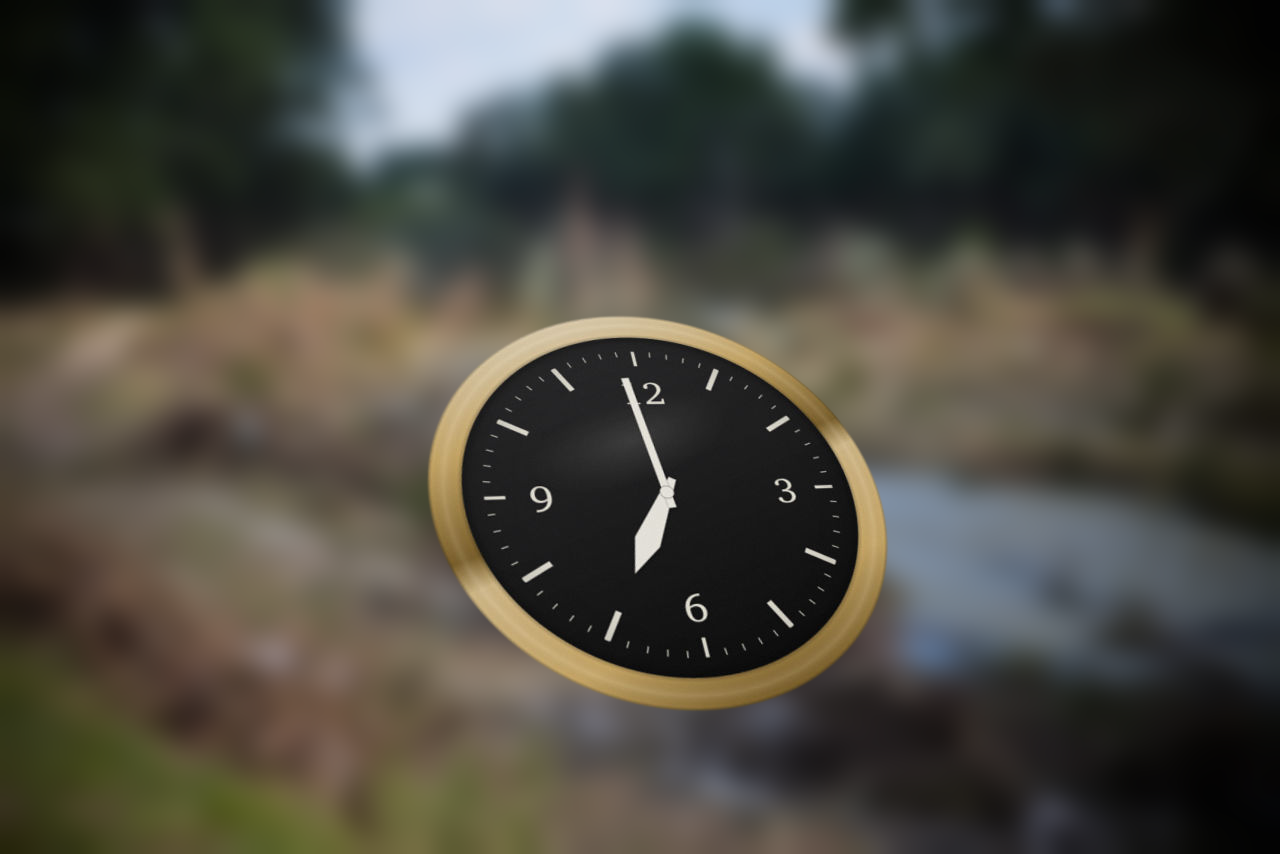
6:59
